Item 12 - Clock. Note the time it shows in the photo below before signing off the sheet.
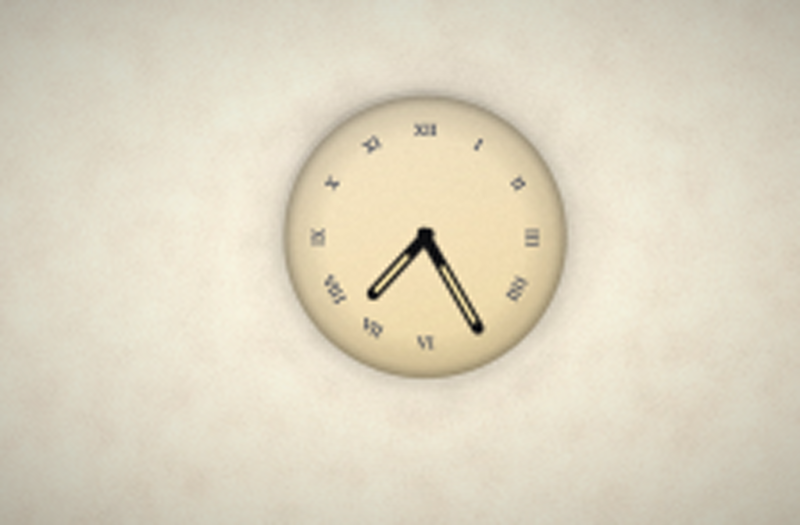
7:25
